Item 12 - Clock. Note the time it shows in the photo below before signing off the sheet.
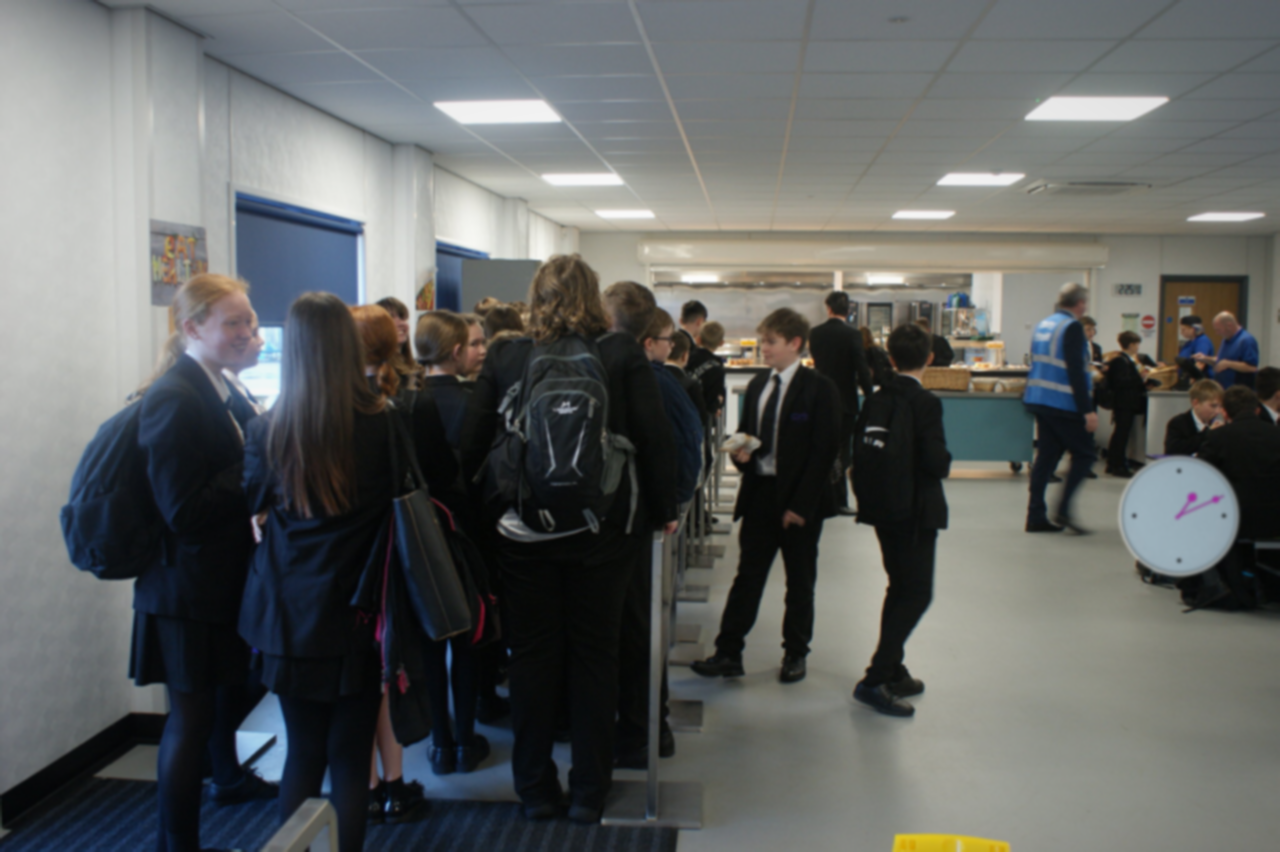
1:11
